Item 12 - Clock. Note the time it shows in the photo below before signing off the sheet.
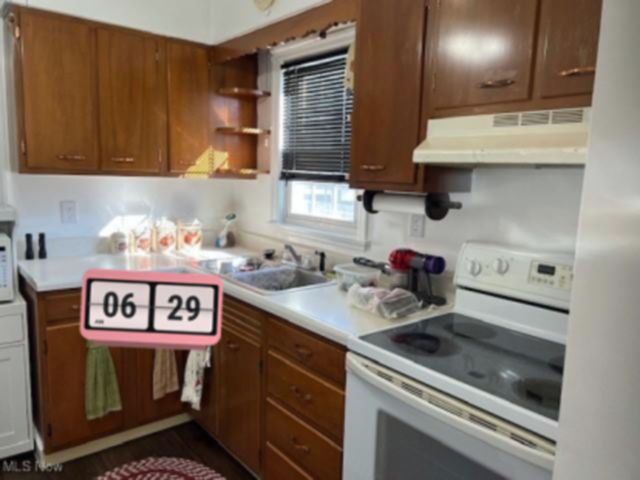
6:29
